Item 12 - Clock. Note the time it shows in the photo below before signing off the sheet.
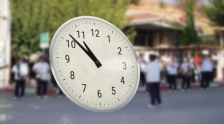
10:52
